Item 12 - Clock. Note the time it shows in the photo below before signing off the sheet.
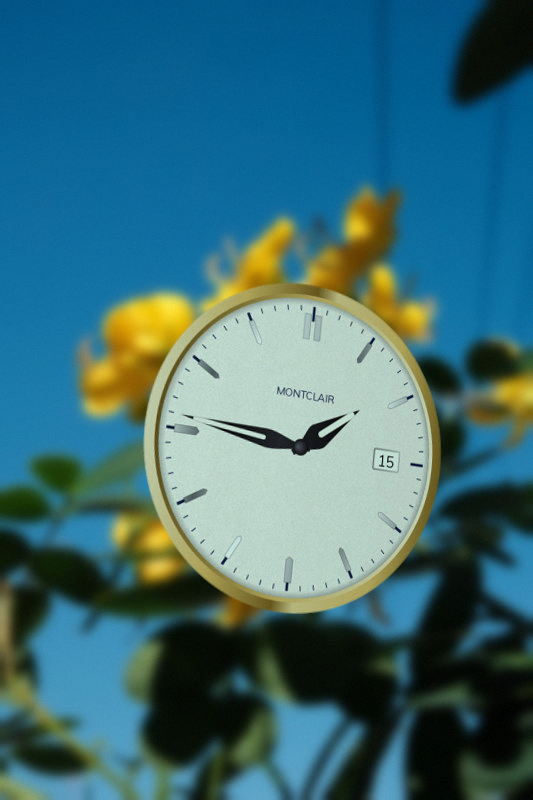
1:46
